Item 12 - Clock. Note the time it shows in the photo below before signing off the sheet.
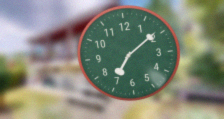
7:09
